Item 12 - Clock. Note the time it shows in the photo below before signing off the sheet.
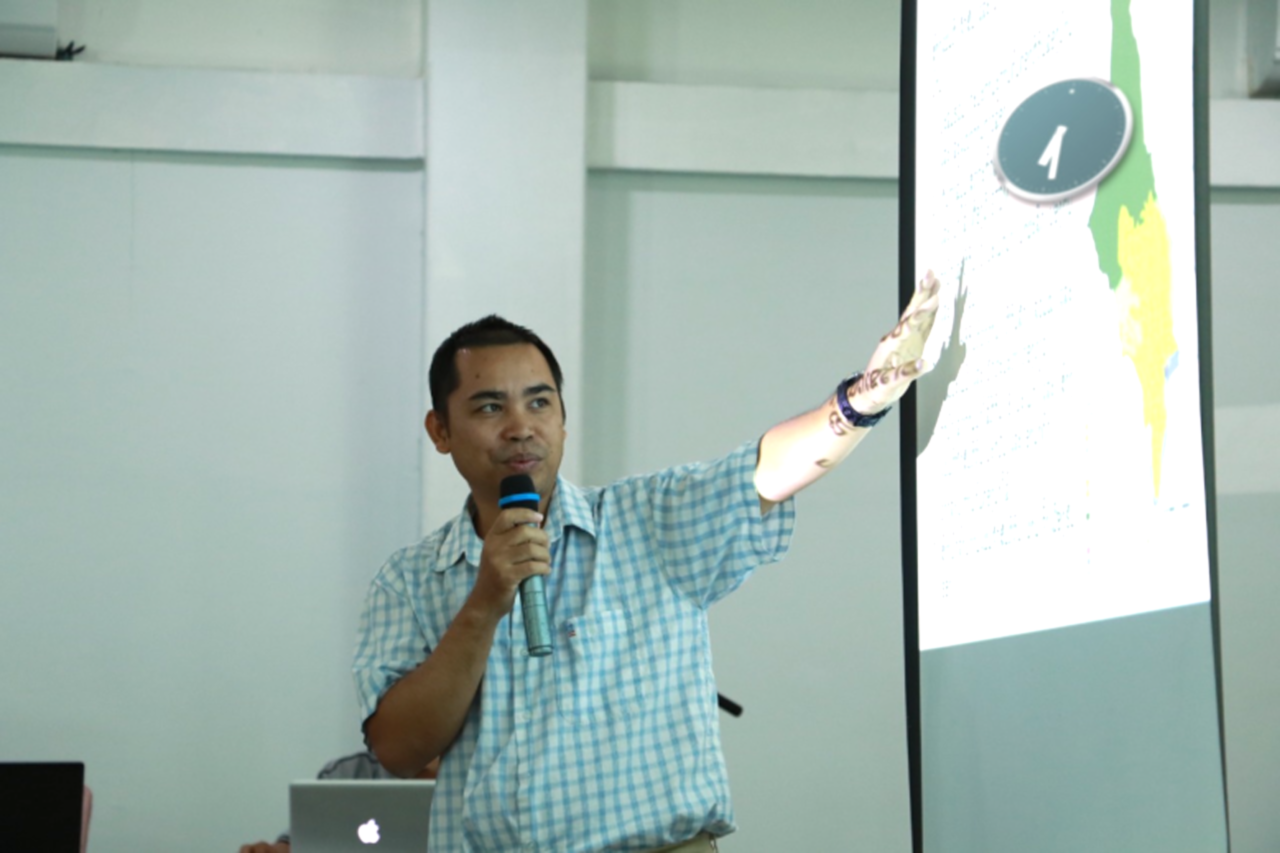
6:29
